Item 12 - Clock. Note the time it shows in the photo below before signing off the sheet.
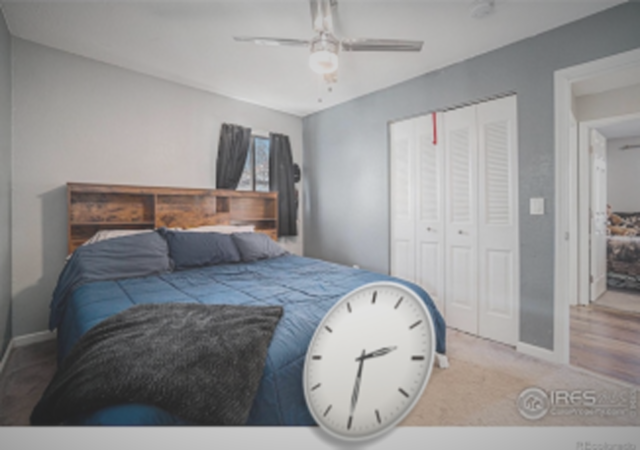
2:30
